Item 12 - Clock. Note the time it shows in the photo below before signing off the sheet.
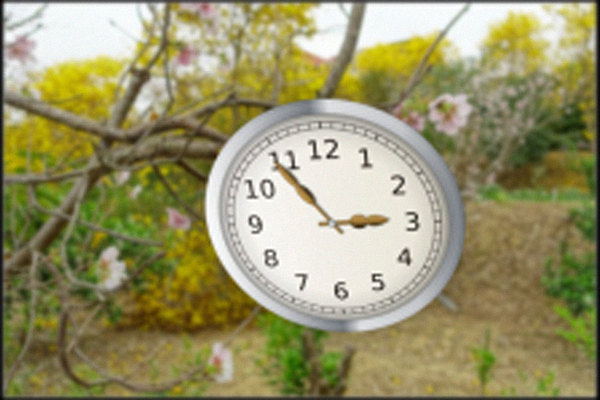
2:54
